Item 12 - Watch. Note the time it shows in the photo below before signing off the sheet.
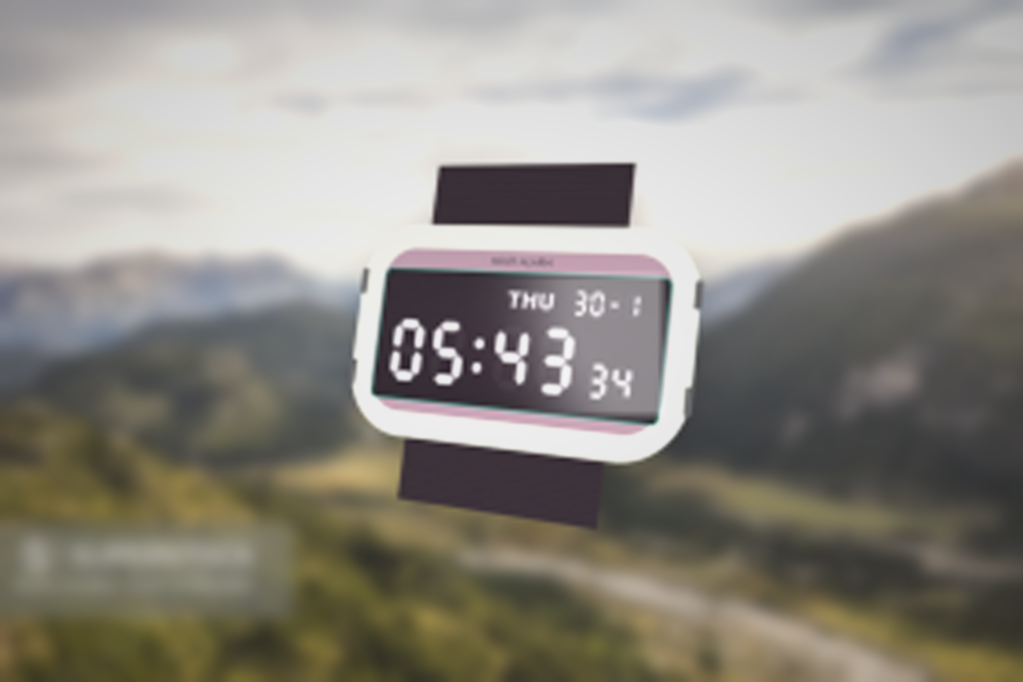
5:43:34
